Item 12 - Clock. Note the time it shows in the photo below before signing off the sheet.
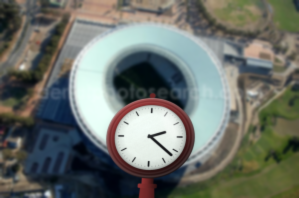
2:22
